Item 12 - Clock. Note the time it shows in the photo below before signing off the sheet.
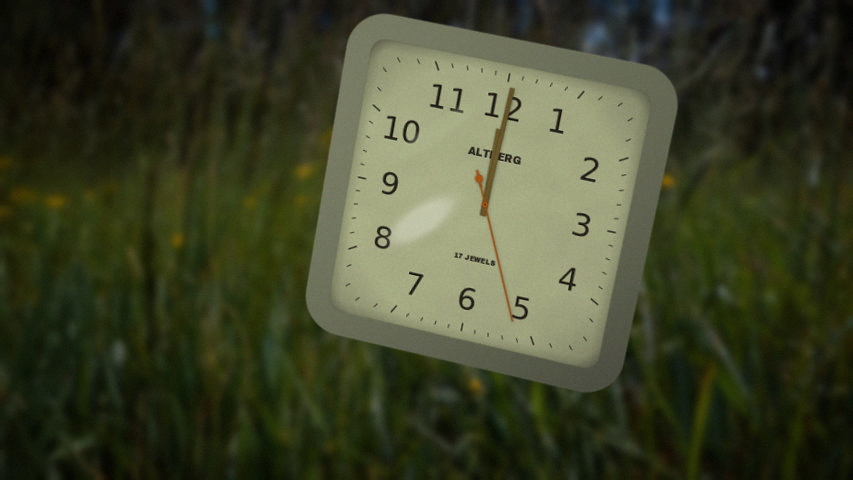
12:00:26
